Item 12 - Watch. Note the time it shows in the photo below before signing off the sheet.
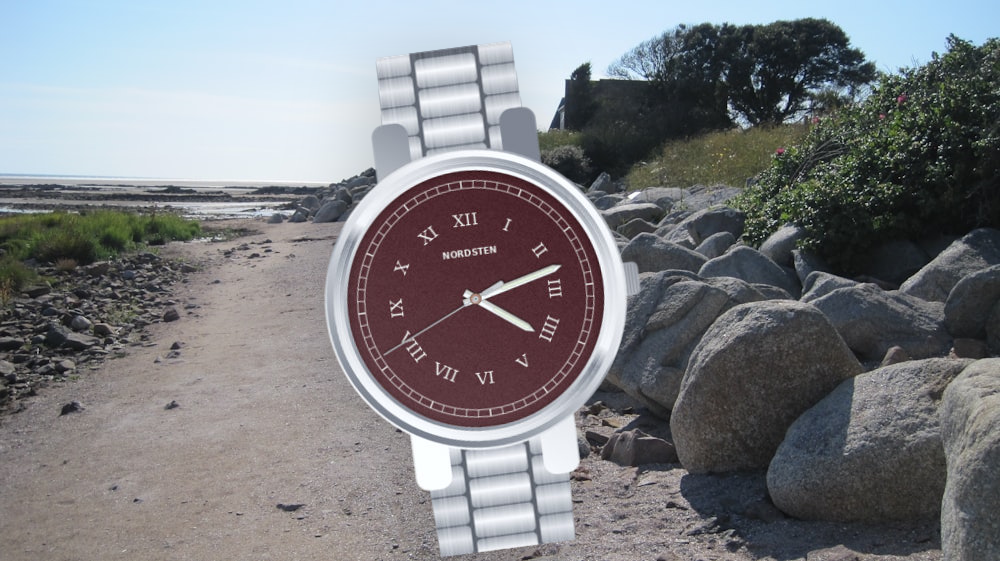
4:12:41
